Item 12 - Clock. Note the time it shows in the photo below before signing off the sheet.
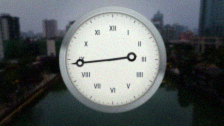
2:44
